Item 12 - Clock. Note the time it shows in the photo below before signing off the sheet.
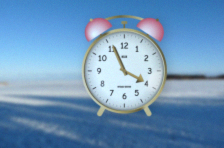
3:56
